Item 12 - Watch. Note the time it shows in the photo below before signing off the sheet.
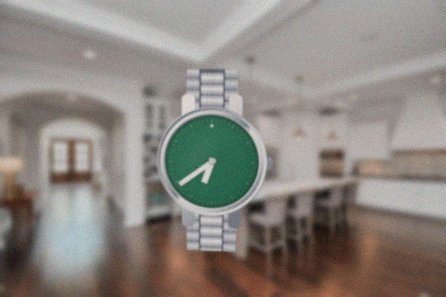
6:39
